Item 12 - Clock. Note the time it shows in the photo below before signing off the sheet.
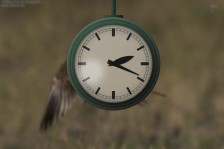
2:19
